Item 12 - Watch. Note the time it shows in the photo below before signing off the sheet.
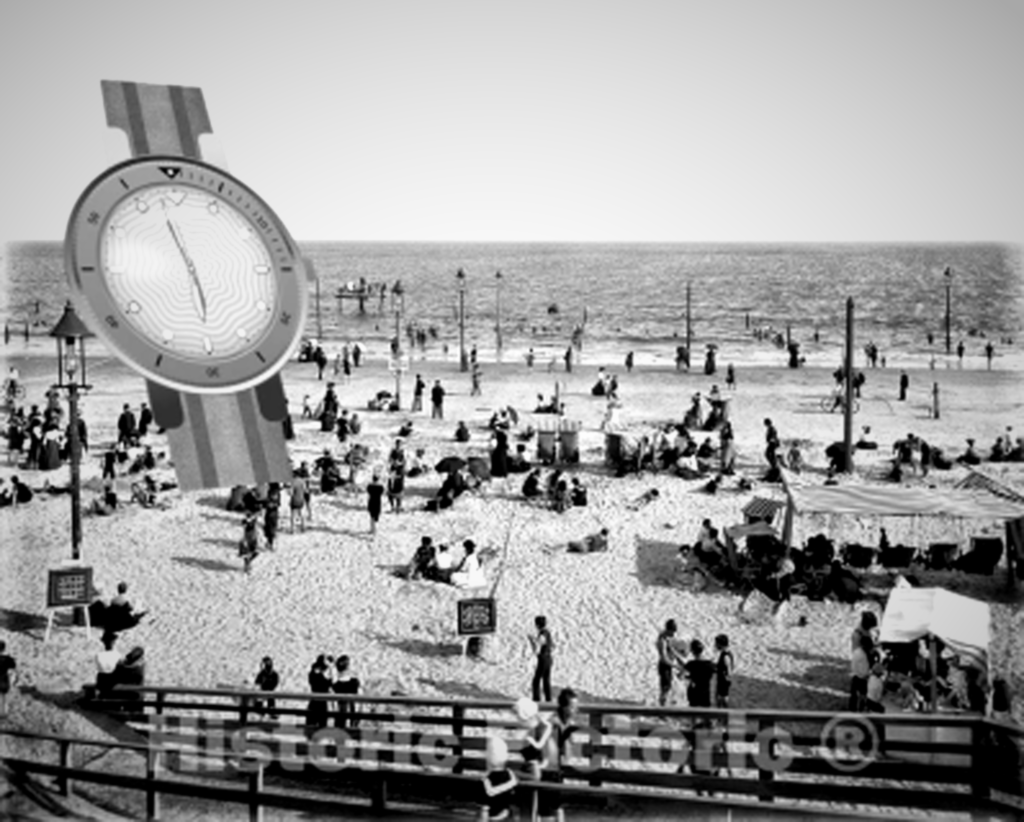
5:58
